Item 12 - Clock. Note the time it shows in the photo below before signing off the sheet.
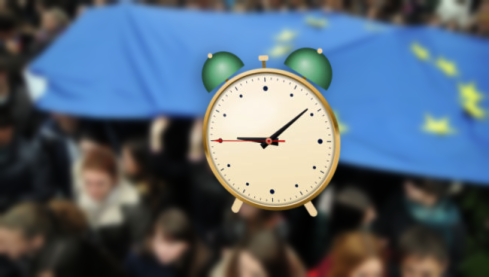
9:08:45
